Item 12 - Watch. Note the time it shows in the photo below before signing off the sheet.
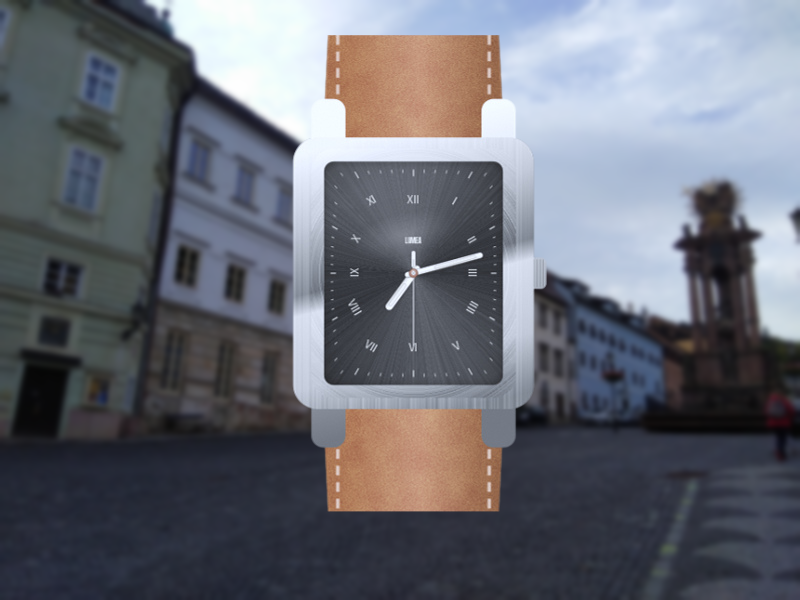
7:12:30
